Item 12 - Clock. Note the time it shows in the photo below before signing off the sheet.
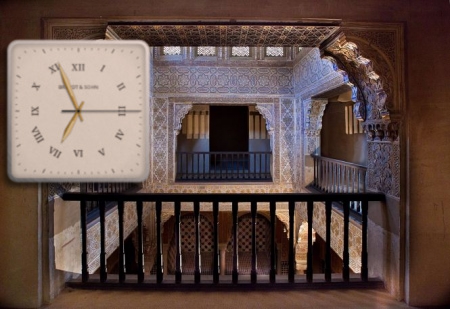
6:56:15
